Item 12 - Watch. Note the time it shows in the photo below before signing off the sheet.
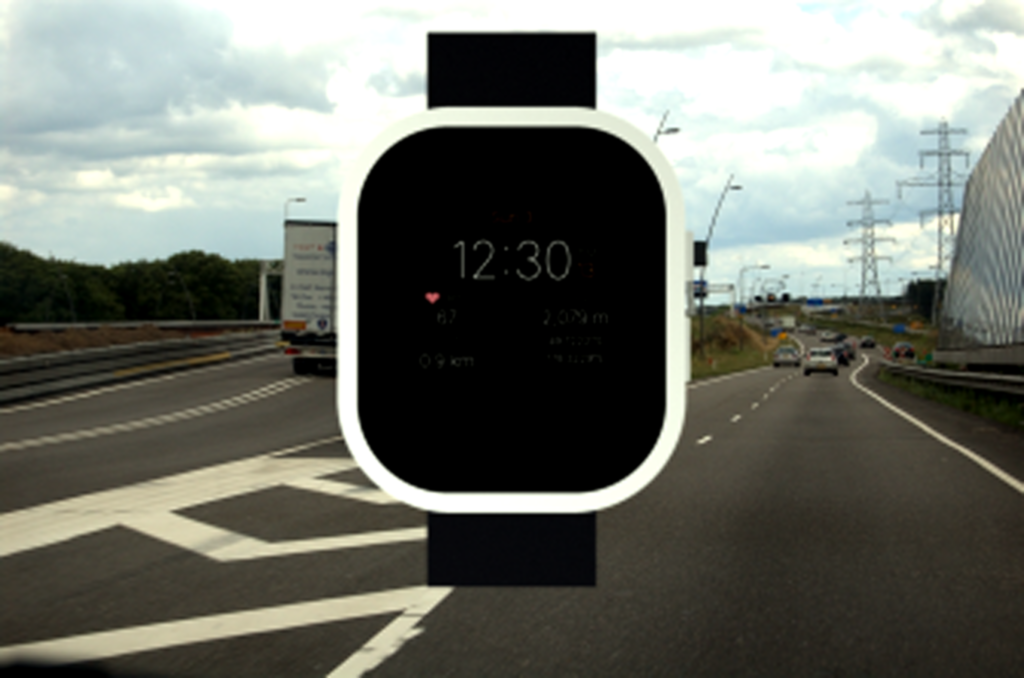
12:30
